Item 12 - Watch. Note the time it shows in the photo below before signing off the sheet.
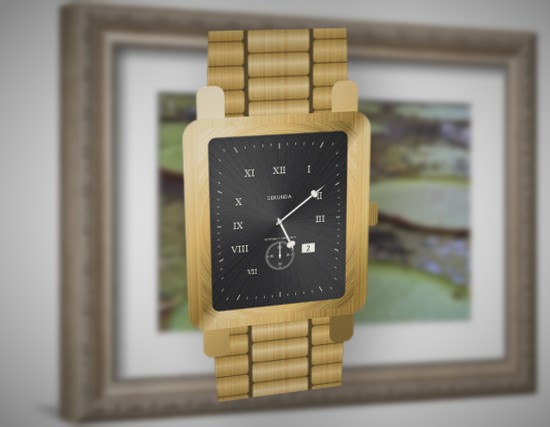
5:09
